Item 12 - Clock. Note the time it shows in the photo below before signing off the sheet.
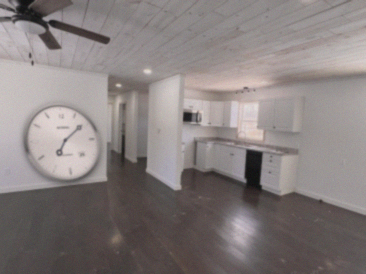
7:09
